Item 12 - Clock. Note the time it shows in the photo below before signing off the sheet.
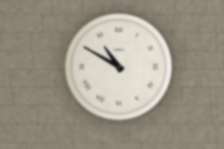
10:50
